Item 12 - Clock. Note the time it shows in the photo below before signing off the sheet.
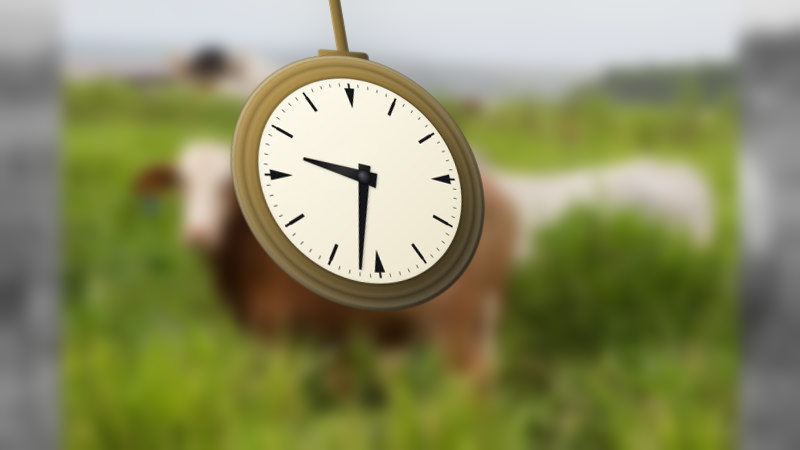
9:32
